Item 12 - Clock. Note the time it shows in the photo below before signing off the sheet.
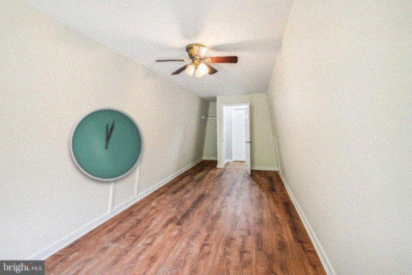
12:03
